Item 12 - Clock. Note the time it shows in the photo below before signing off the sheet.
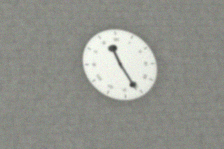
11:26
